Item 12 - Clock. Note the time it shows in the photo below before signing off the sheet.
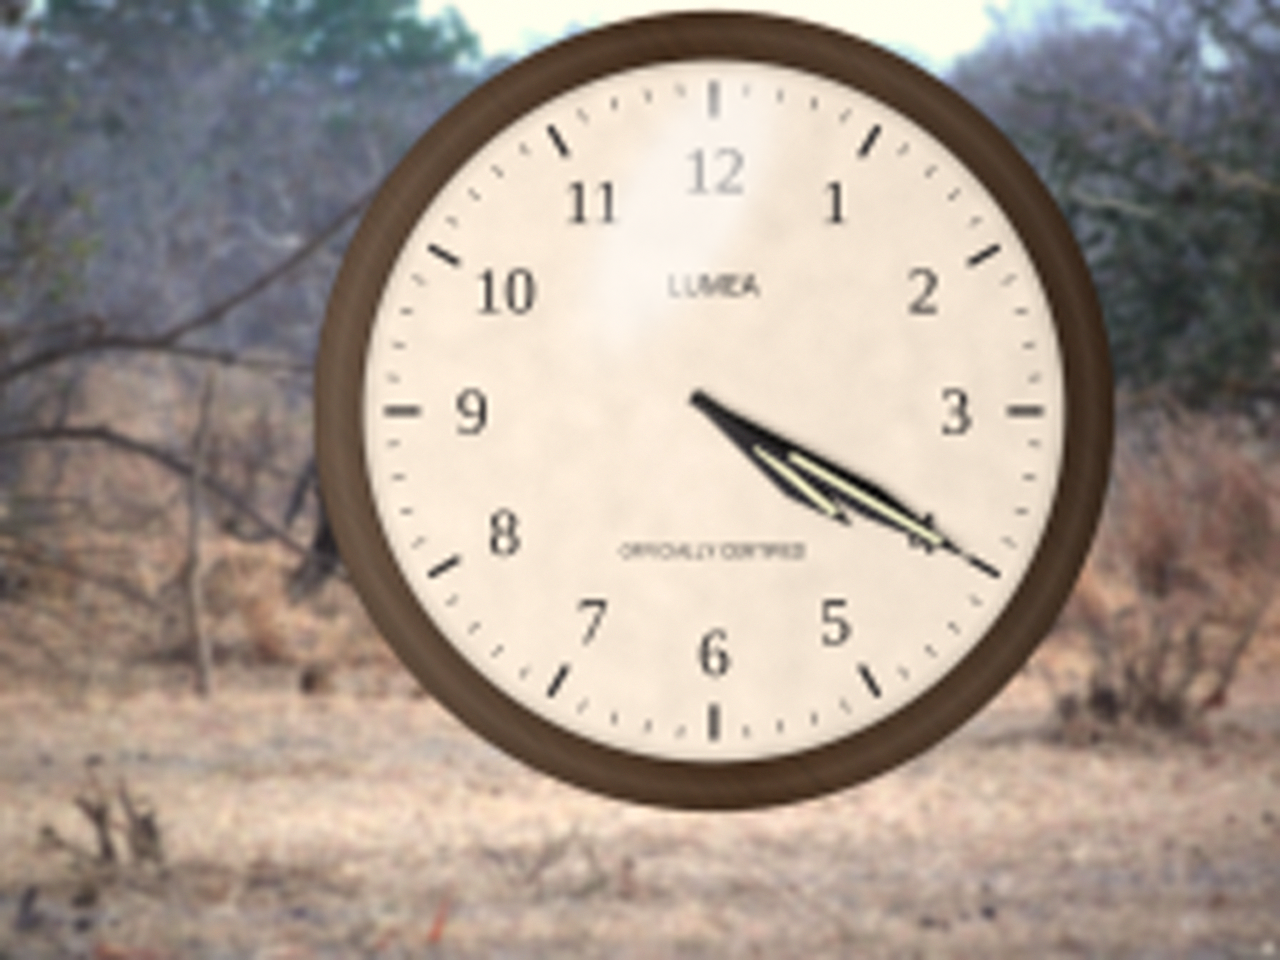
4:20
